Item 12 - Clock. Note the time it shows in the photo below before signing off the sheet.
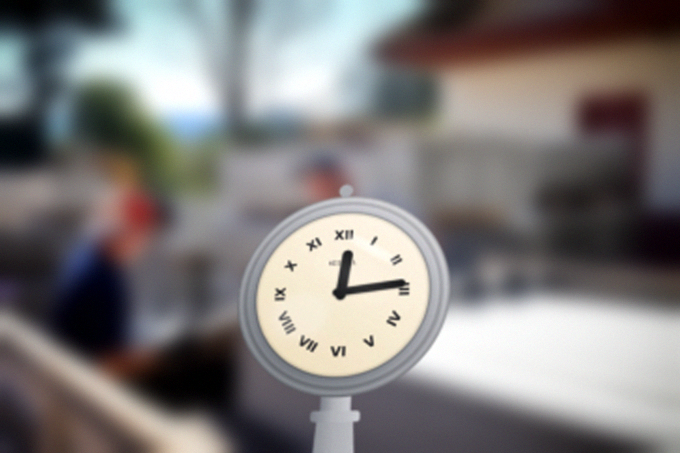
12:14
